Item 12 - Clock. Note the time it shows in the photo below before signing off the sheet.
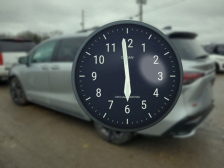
5:59
